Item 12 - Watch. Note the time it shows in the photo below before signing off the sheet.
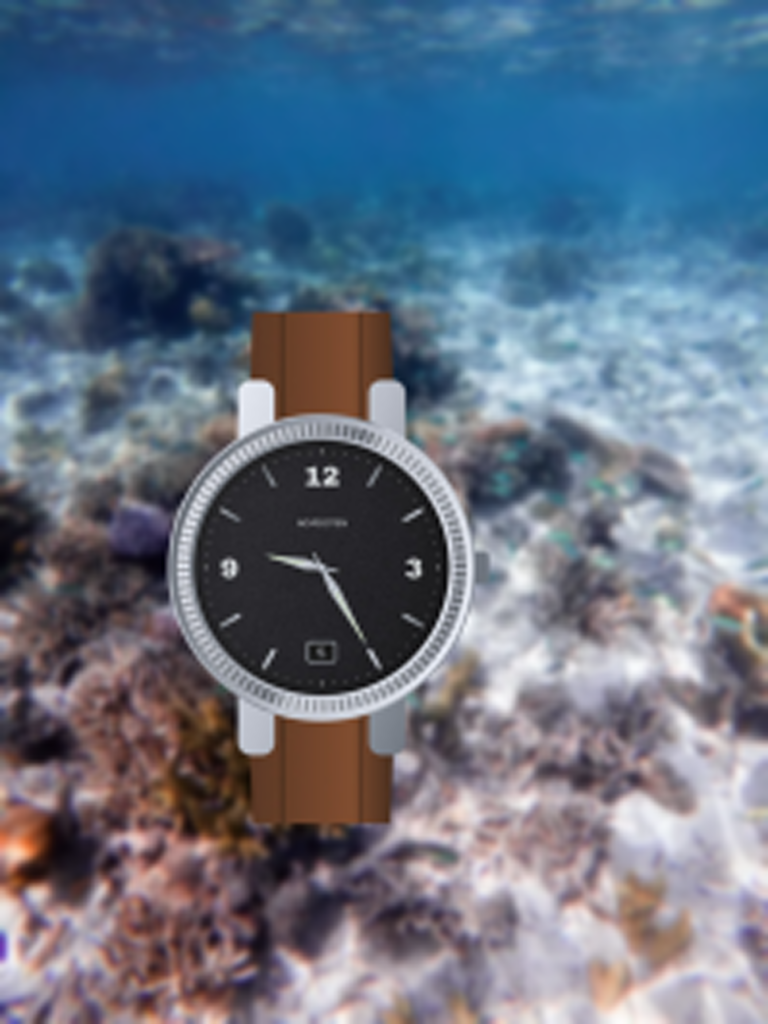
9:25
